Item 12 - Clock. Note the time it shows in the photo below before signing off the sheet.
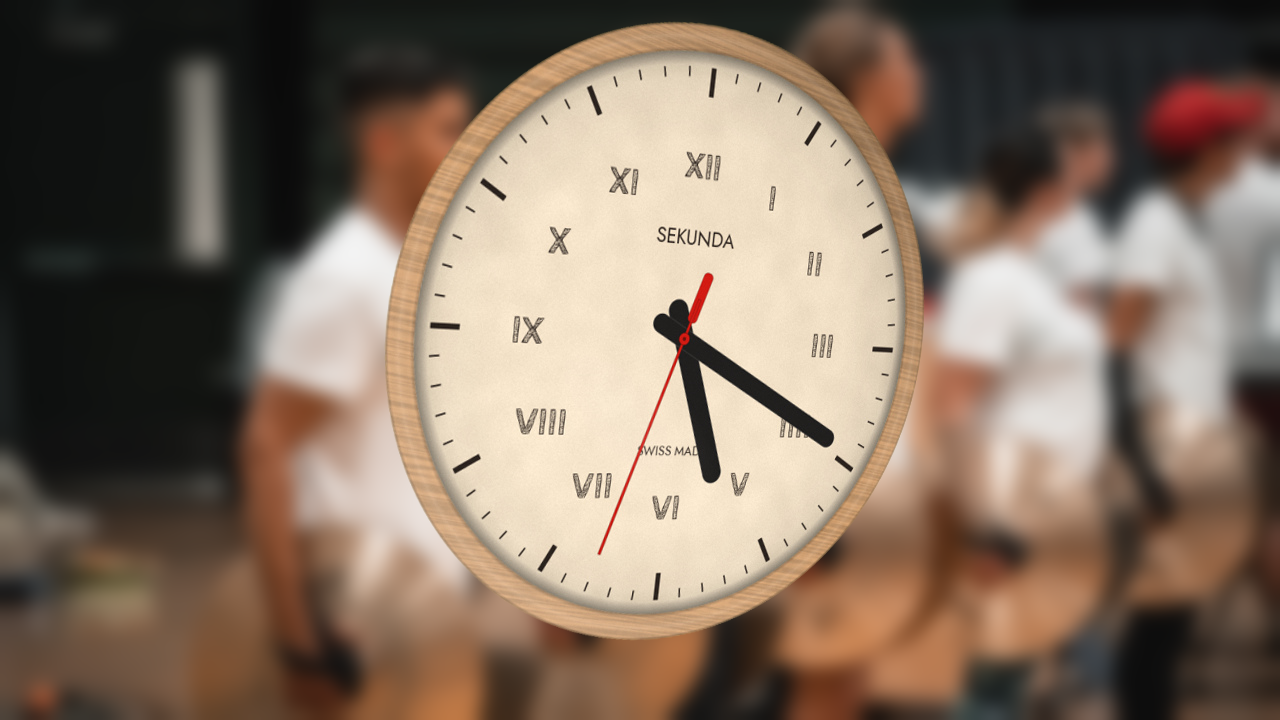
5:19:33
